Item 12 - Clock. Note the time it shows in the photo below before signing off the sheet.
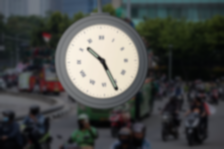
10:26
